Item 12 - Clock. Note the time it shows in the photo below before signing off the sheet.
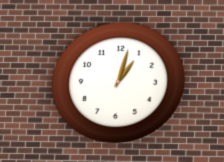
1:02
